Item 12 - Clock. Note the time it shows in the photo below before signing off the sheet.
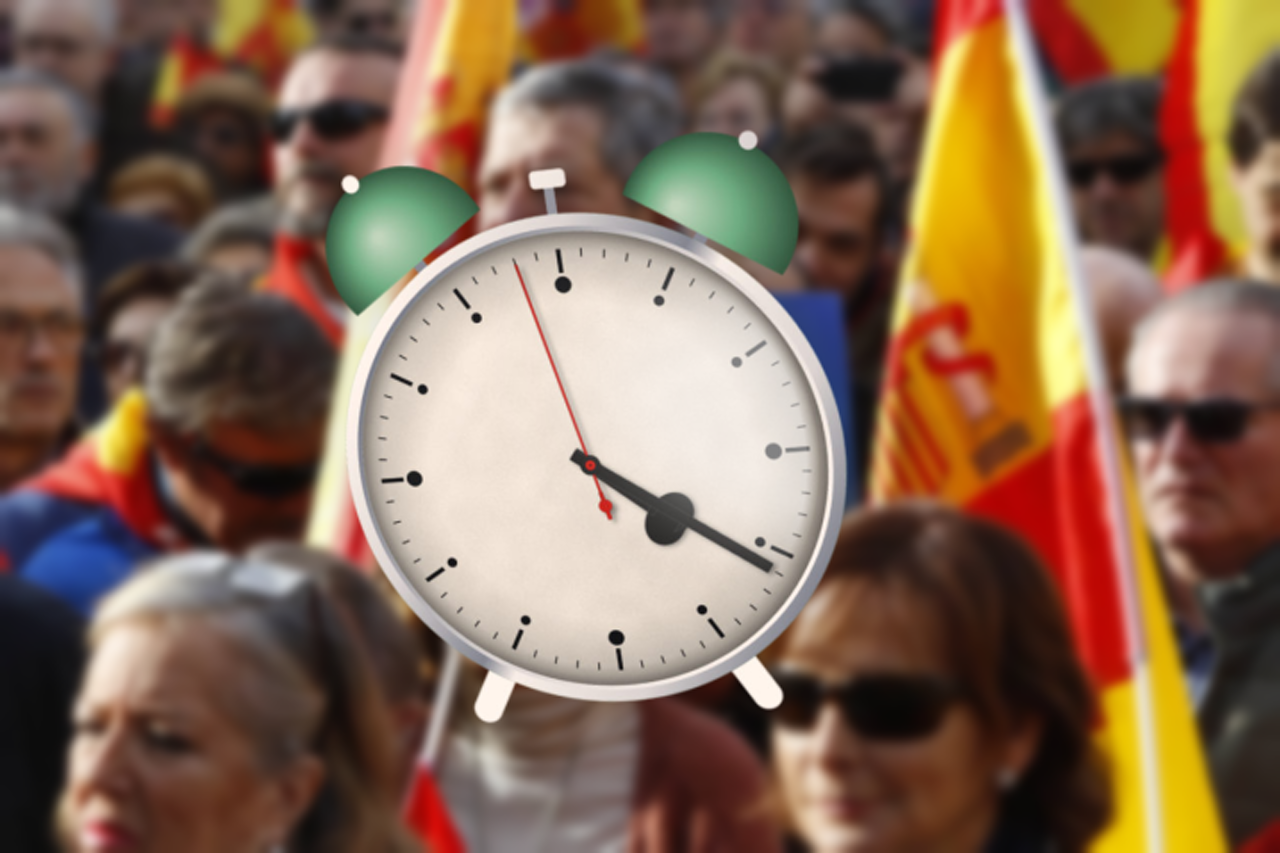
4:20:58
